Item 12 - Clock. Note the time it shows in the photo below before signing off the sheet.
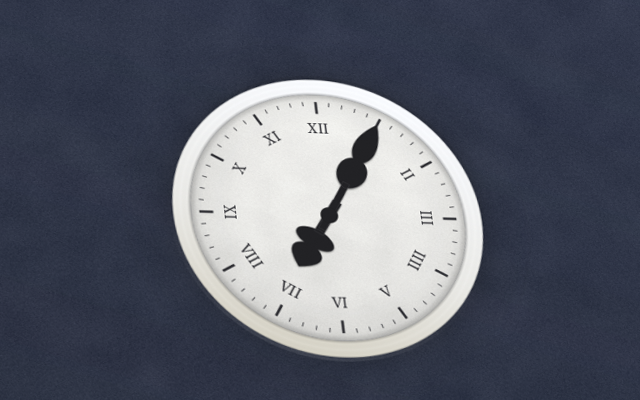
7:05
